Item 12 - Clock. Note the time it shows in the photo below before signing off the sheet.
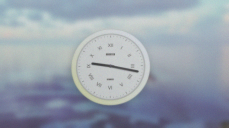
9:17
